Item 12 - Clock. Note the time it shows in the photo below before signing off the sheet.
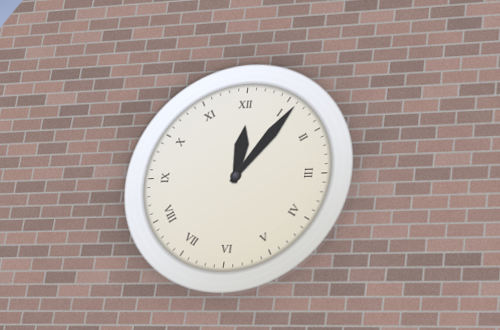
12:06
